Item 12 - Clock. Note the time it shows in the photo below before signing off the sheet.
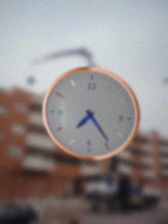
7:24
